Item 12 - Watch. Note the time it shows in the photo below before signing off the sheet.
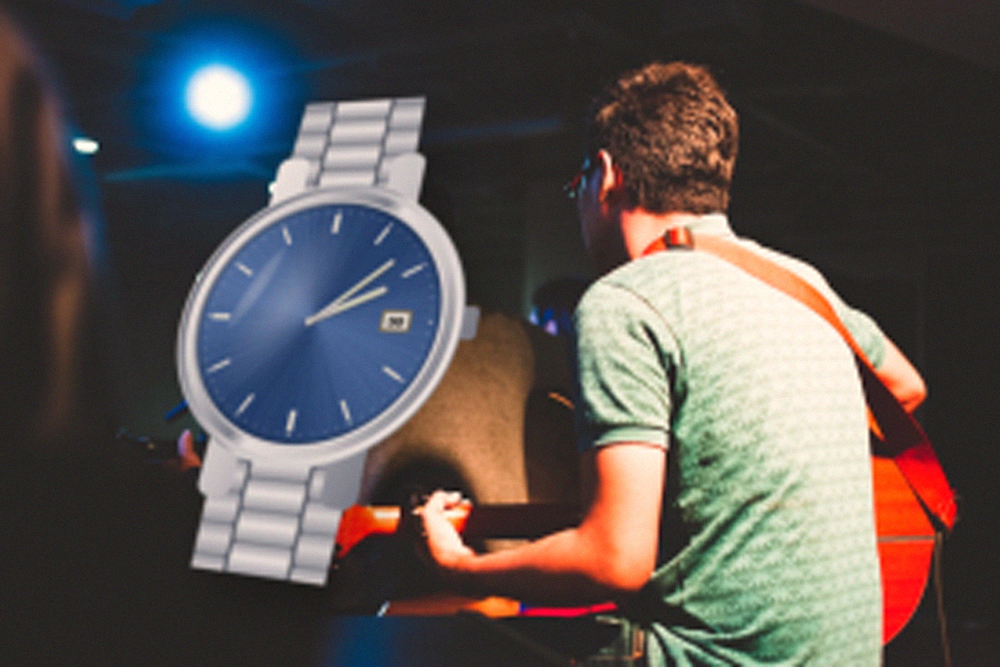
2:08
